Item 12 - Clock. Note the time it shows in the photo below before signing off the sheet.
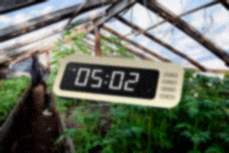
5:02
